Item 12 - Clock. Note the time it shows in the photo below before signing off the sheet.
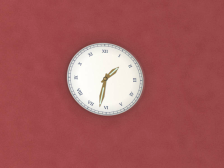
1:32
